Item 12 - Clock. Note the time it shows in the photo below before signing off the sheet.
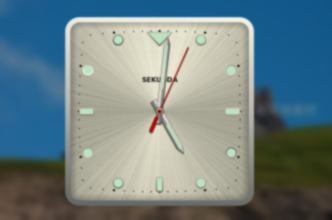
5:01:04
